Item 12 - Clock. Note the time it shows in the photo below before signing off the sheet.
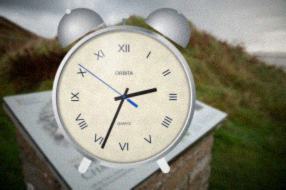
2:33:51
